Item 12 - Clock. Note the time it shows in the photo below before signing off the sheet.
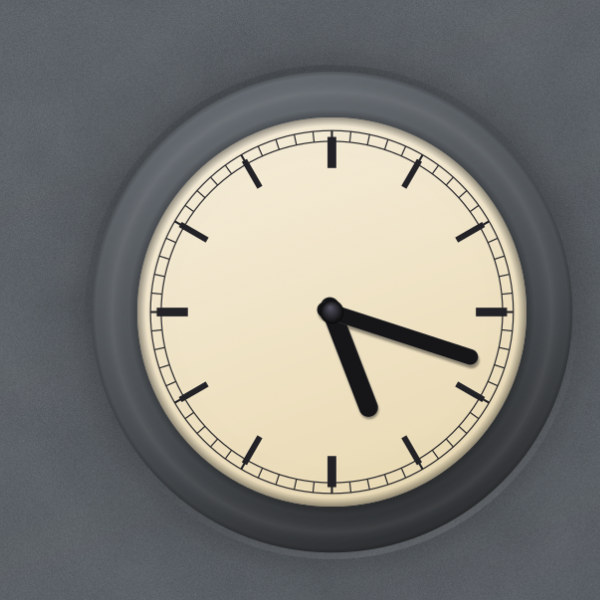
5:18
